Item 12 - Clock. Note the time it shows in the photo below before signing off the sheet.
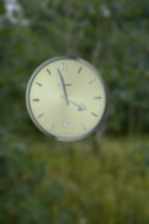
3:58
